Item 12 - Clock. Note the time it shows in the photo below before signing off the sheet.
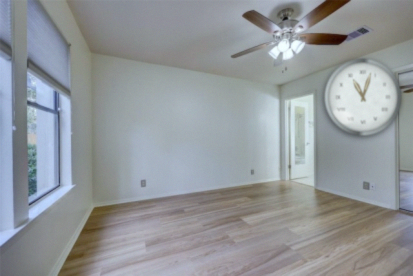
11:03
